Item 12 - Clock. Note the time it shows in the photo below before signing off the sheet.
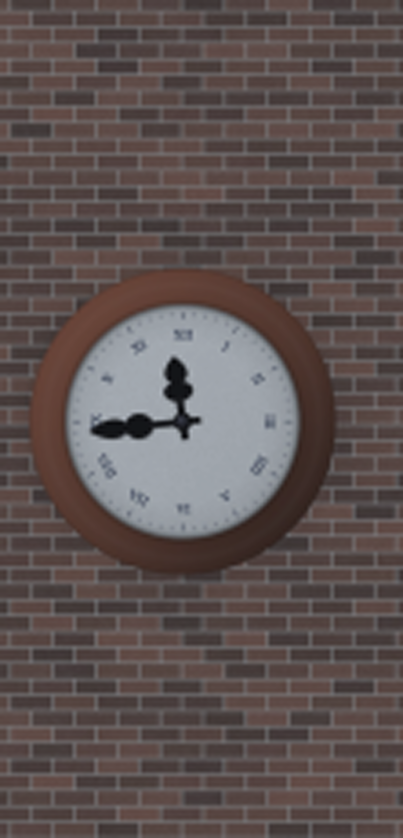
11:44
